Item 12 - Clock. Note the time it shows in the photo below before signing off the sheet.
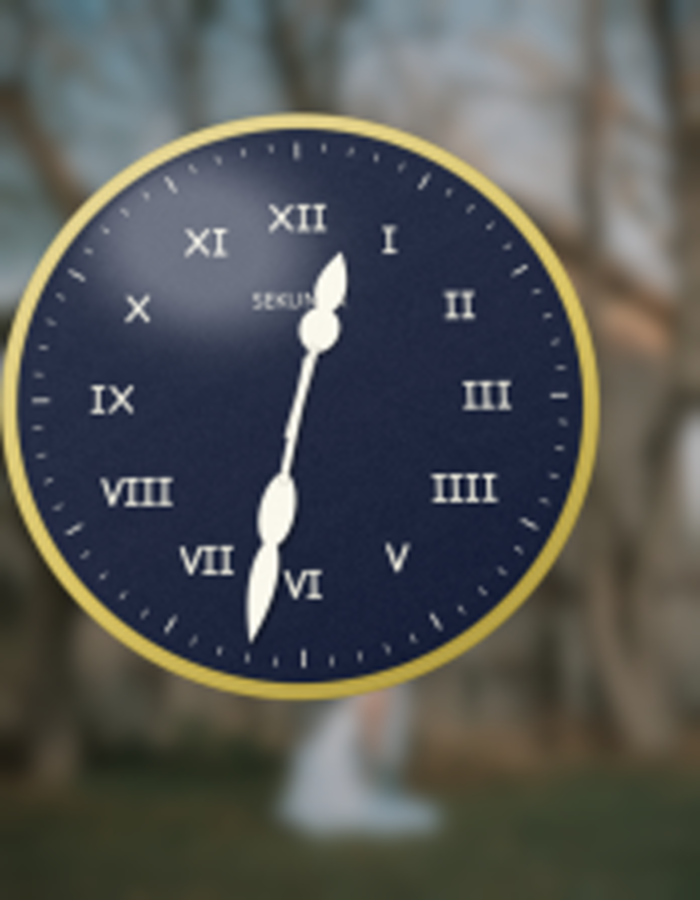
12:32
